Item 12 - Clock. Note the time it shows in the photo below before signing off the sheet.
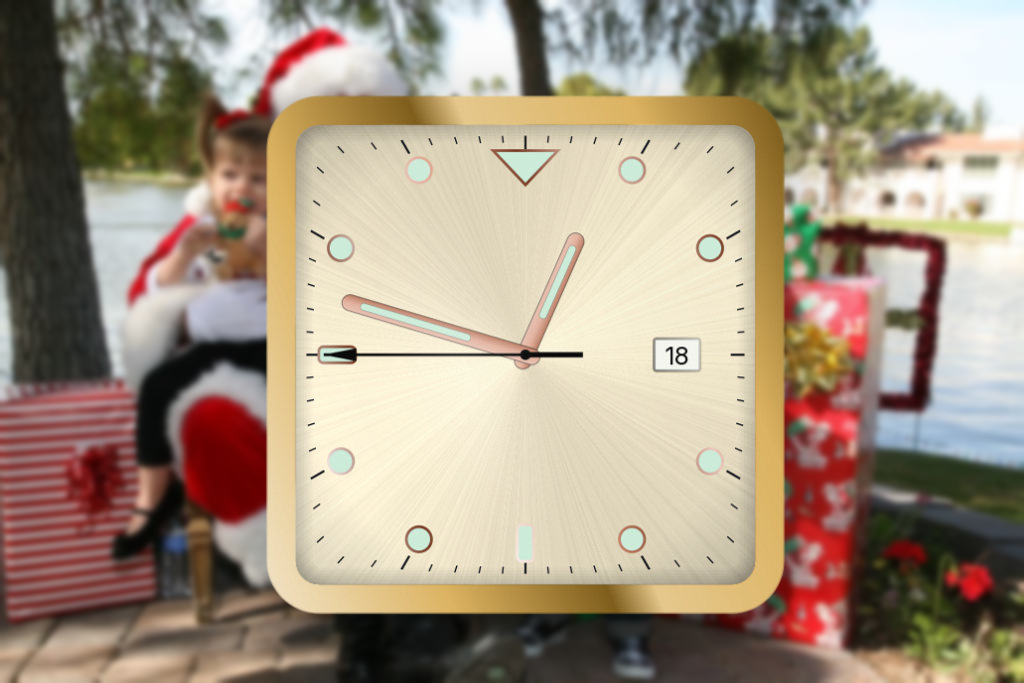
12:47:45
